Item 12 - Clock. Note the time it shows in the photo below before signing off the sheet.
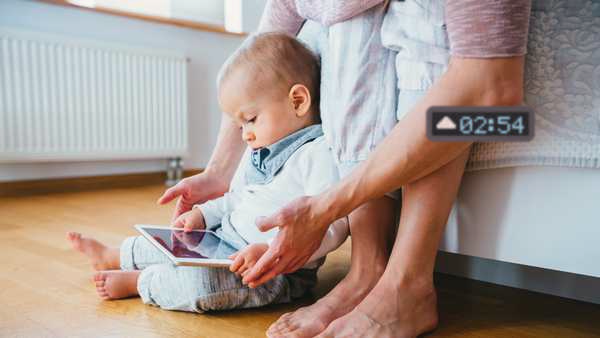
2:54
